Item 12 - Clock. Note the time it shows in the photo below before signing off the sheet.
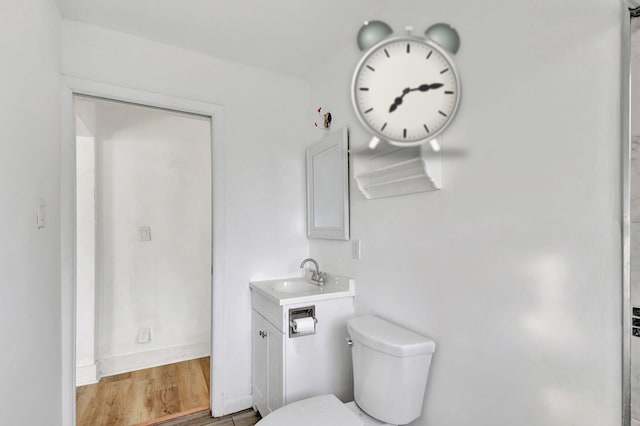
7:13
